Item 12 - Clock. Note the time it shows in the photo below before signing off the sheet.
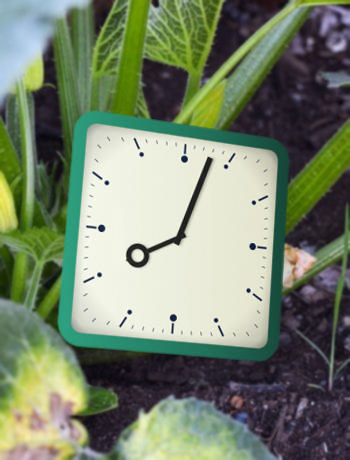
8:03
